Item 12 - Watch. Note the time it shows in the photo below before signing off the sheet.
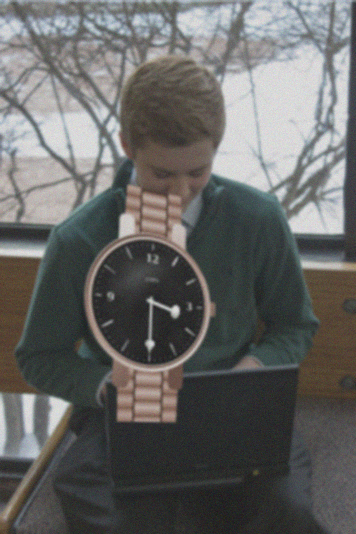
3:30
